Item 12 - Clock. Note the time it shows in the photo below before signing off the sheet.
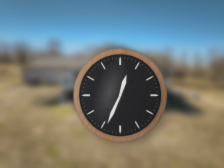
12:34
